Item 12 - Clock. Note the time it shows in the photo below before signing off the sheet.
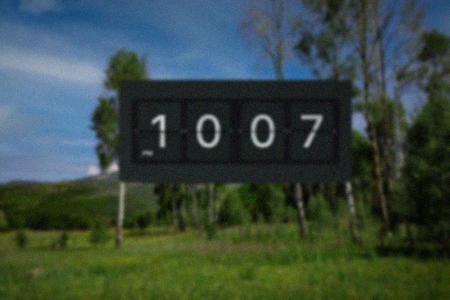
10:07
